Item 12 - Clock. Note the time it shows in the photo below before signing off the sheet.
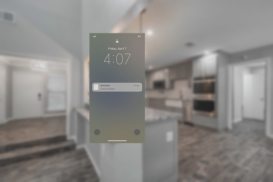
4:07
